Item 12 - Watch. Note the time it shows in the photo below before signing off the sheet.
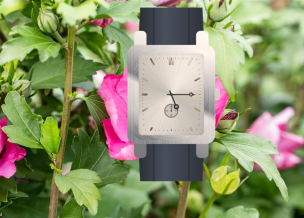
5:15
